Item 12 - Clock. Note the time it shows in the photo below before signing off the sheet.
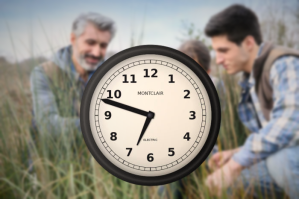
6:48
